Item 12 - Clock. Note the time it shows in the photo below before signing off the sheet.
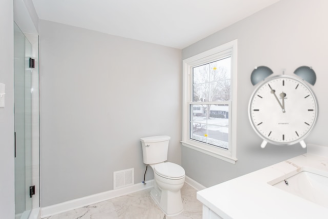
11:55
